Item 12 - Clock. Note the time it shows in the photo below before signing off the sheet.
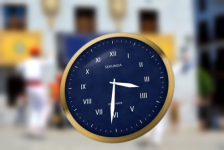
3:31
